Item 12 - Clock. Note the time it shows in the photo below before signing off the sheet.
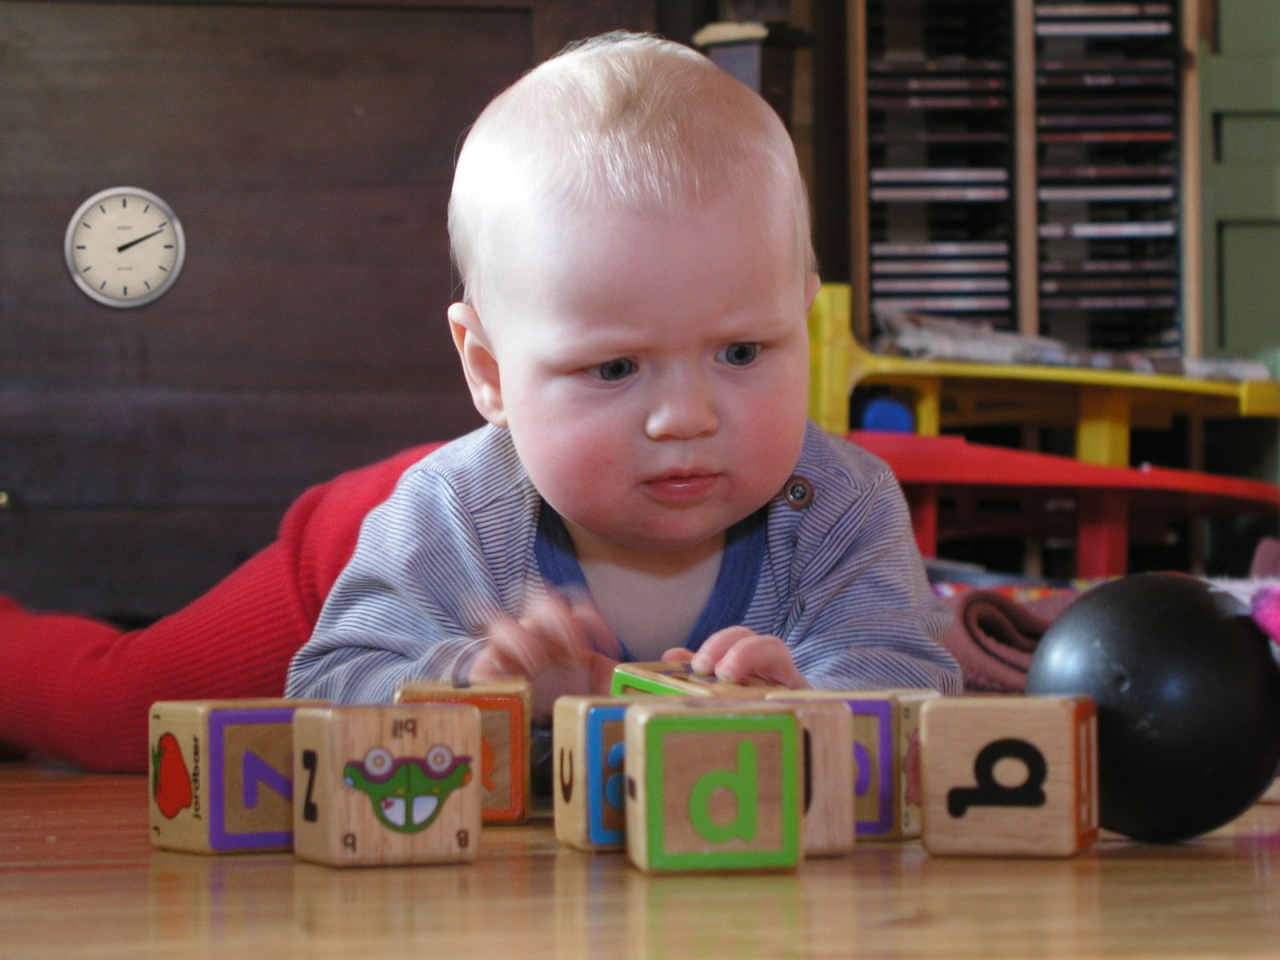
2:11
